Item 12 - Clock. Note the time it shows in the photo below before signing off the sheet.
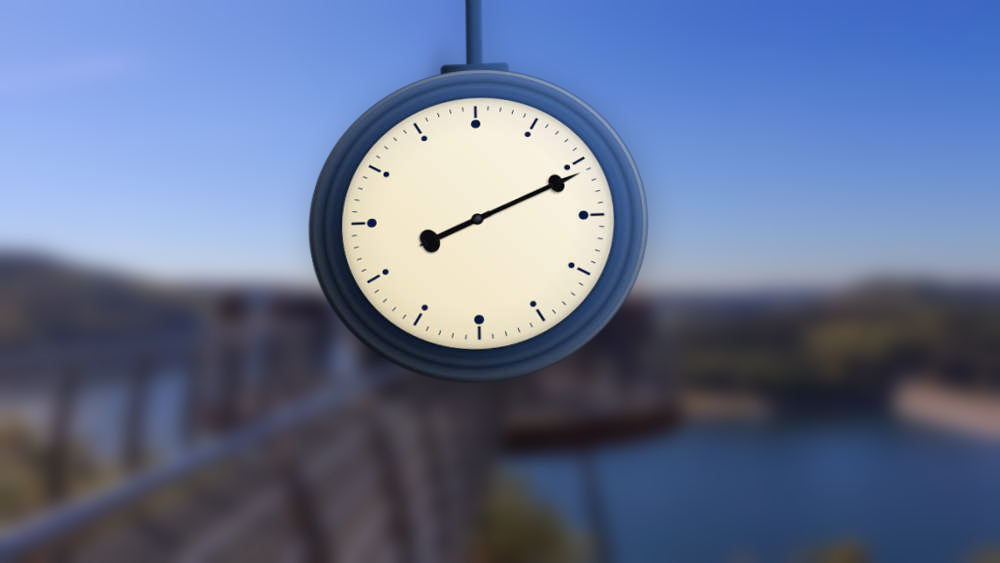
8:11
